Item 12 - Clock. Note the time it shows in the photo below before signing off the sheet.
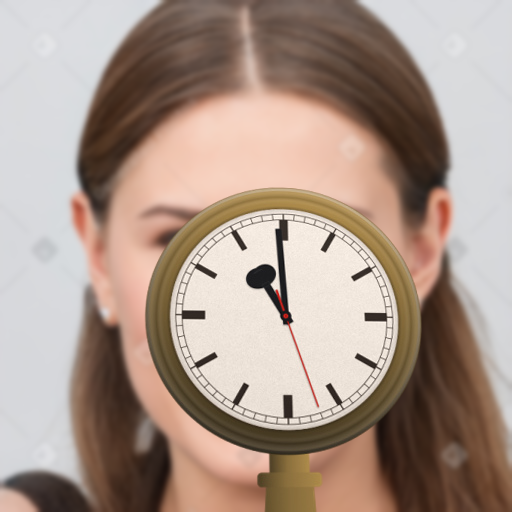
10:59:27
